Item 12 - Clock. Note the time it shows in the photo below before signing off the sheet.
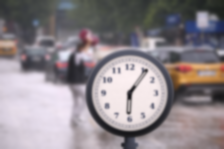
6:06
